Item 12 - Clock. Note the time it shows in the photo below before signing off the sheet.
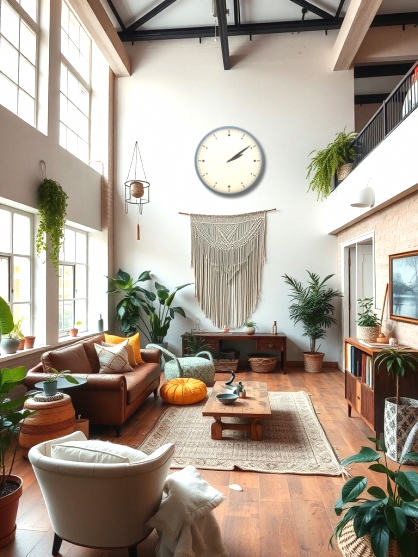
2:09
